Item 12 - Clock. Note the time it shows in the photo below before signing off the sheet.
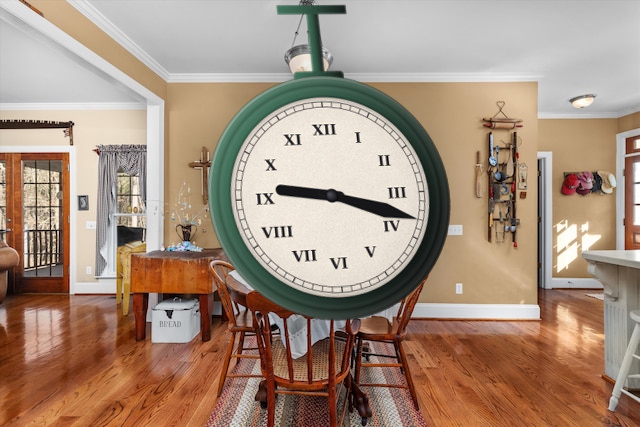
9:18
